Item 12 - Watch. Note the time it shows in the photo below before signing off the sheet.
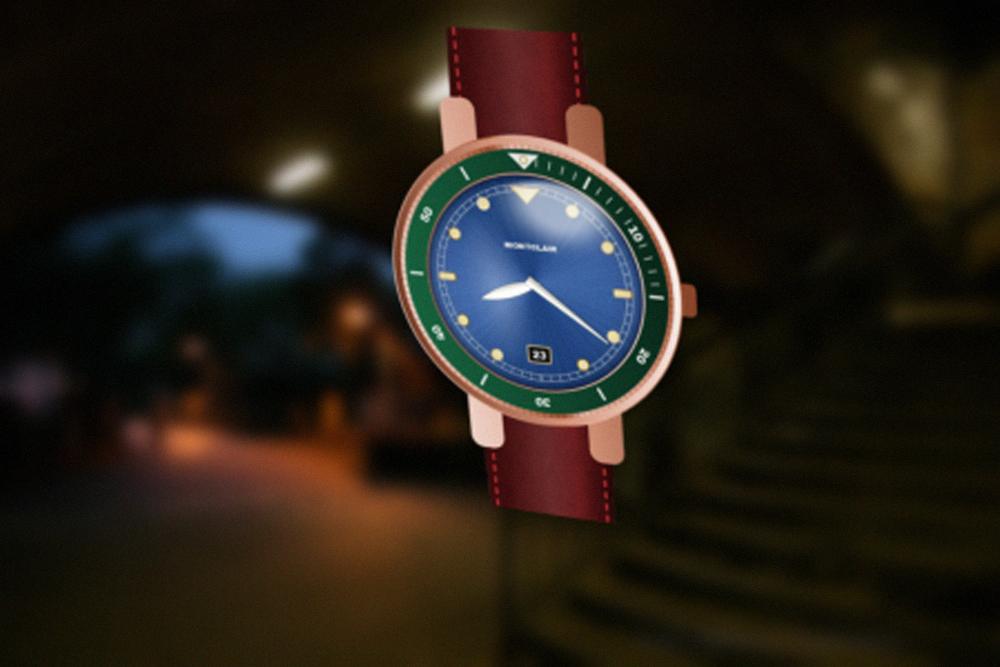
8:21
